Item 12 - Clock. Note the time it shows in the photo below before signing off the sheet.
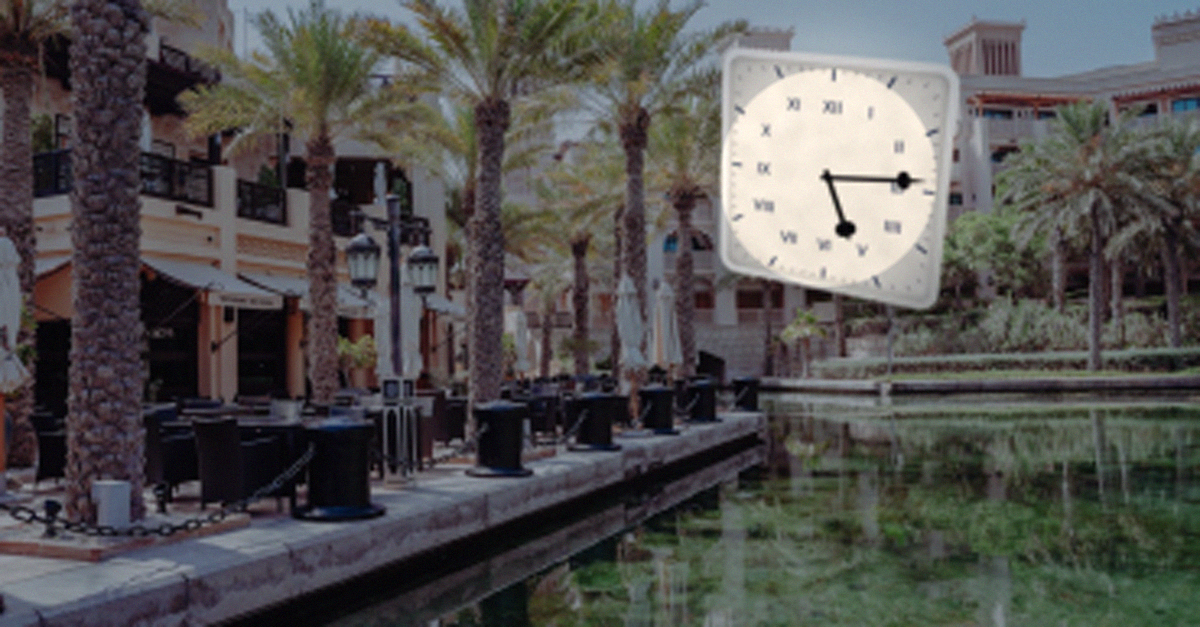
5:14
